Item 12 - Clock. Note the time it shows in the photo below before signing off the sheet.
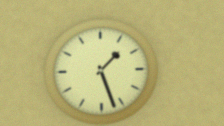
1:27
